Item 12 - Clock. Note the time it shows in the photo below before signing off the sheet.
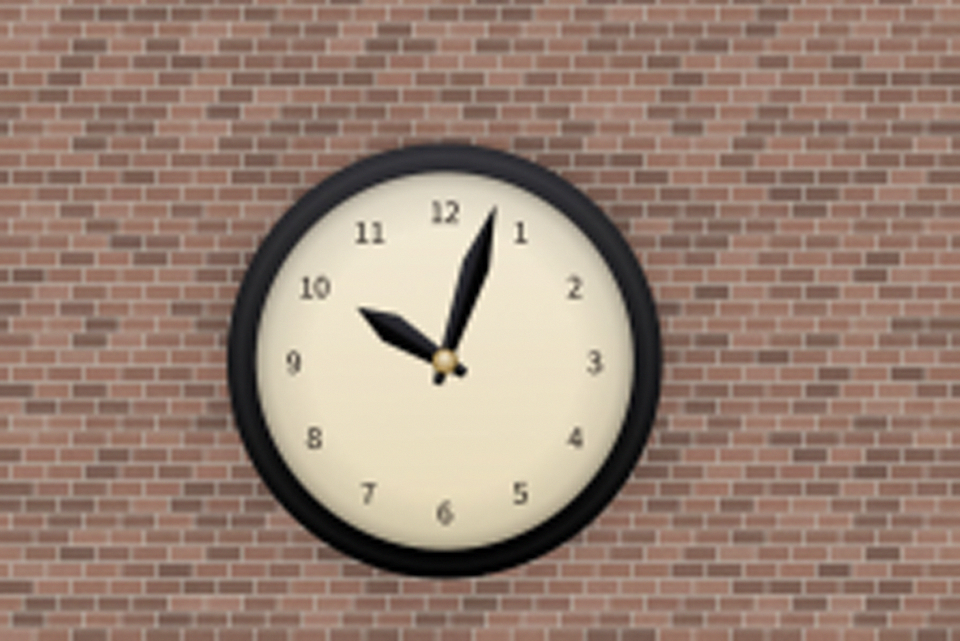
10:03
